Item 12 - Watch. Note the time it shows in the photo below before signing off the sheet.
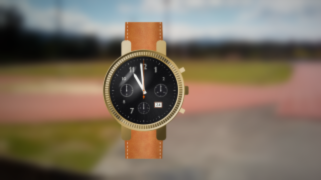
10:59
